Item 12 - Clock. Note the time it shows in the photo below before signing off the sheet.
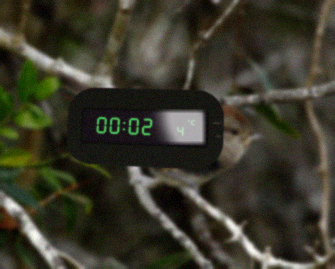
0:02
